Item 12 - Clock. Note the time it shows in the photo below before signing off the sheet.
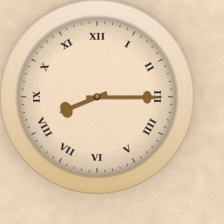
8:15
